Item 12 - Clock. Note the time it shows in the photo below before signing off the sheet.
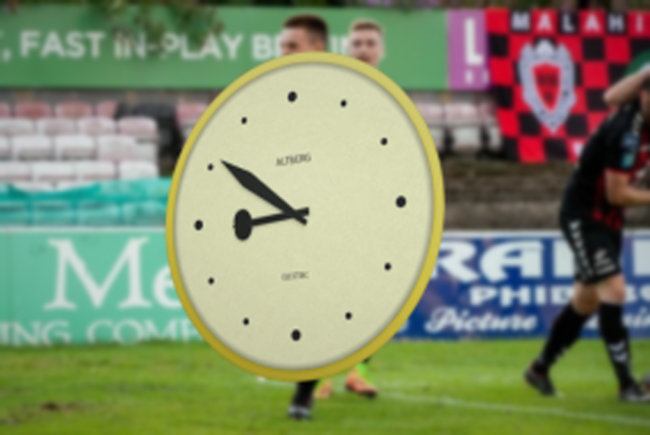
8:51
